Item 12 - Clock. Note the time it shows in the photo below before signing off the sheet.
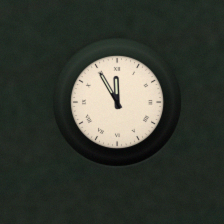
11:55
